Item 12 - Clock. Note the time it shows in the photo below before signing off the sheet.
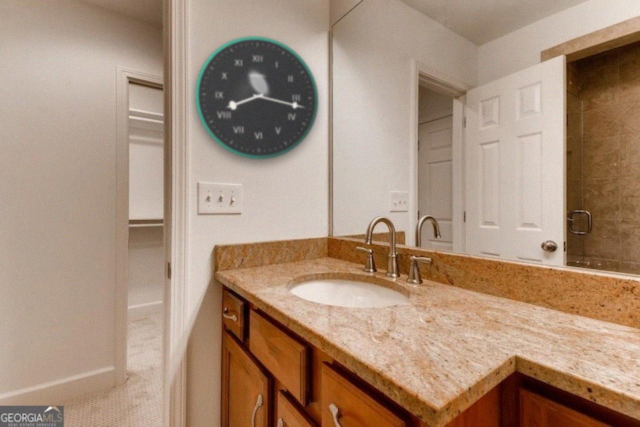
8:17
